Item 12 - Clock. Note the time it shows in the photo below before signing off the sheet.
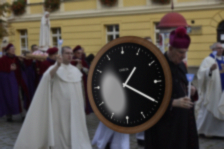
1:20
